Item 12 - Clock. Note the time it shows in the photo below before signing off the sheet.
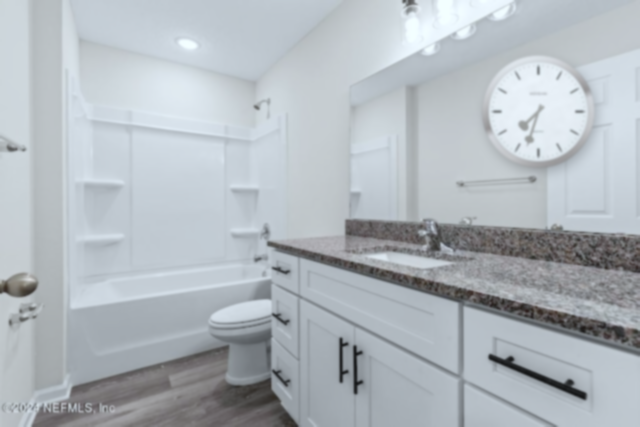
7:33
